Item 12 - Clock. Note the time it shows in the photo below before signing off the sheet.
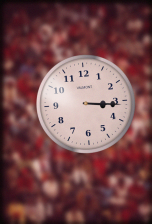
3:16
